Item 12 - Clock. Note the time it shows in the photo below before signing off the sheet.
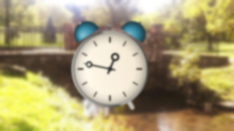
12:47
